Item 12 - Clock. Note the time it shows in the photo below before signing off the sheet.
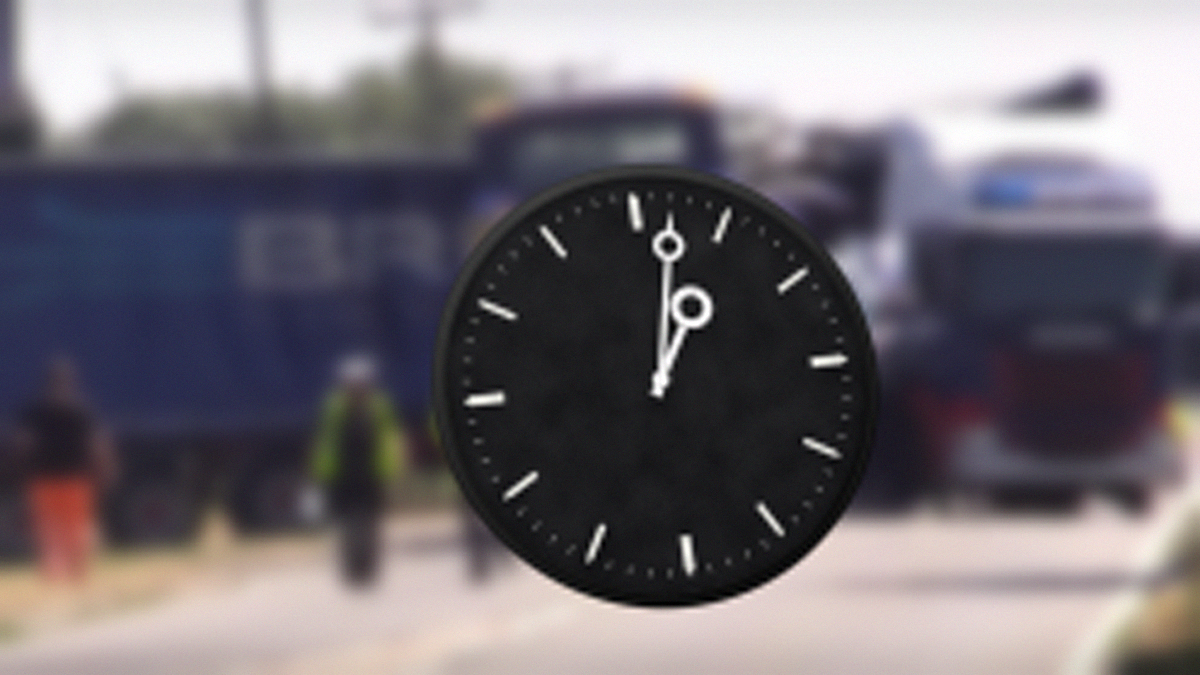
1:02
